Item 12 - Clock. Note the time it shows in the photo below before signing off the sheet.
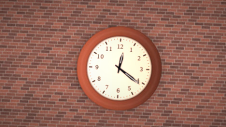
12:21
